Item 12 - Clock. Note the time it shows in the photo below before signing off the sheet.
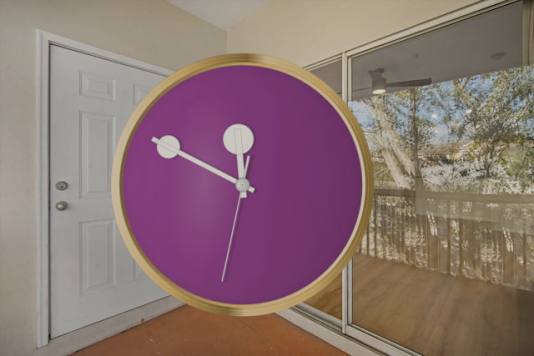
11:49:32
